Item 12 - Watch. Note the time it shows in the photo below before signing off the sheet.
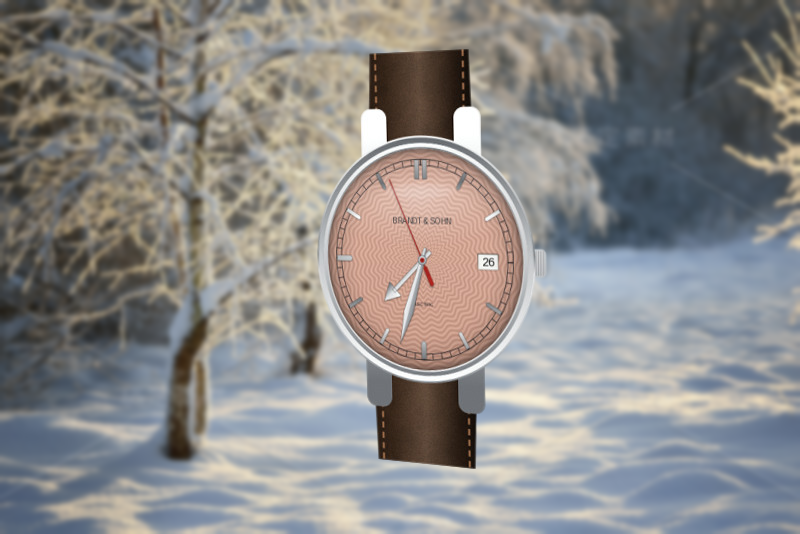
7:32:56
